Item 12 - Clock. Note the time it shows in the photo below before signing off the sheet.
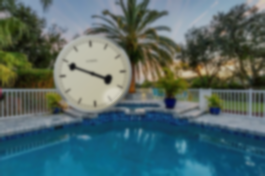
3:49
